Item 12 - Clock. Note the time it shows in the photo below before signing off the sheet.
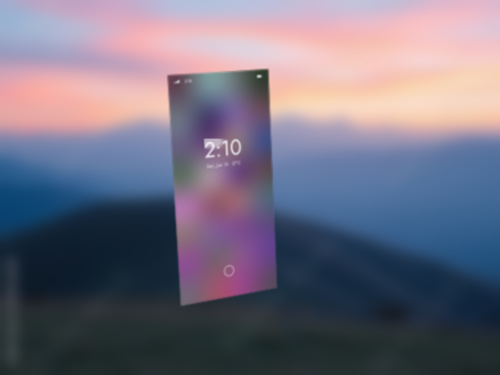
2:10
